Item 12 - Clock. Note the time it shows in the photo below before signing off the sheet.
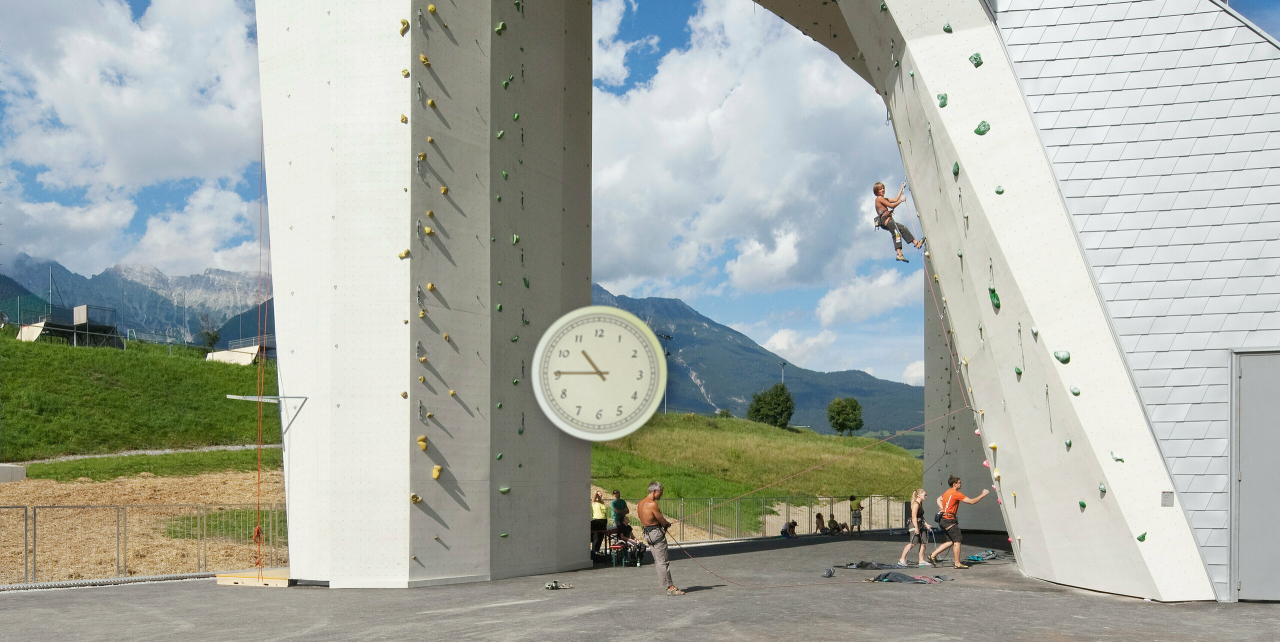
10:45
